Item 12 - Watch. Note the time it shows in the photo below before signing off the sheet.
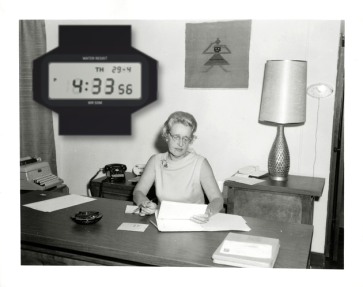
4:33:56
